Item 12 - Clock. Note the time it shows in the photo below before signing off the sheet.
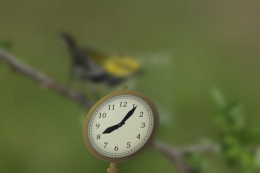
8:06
